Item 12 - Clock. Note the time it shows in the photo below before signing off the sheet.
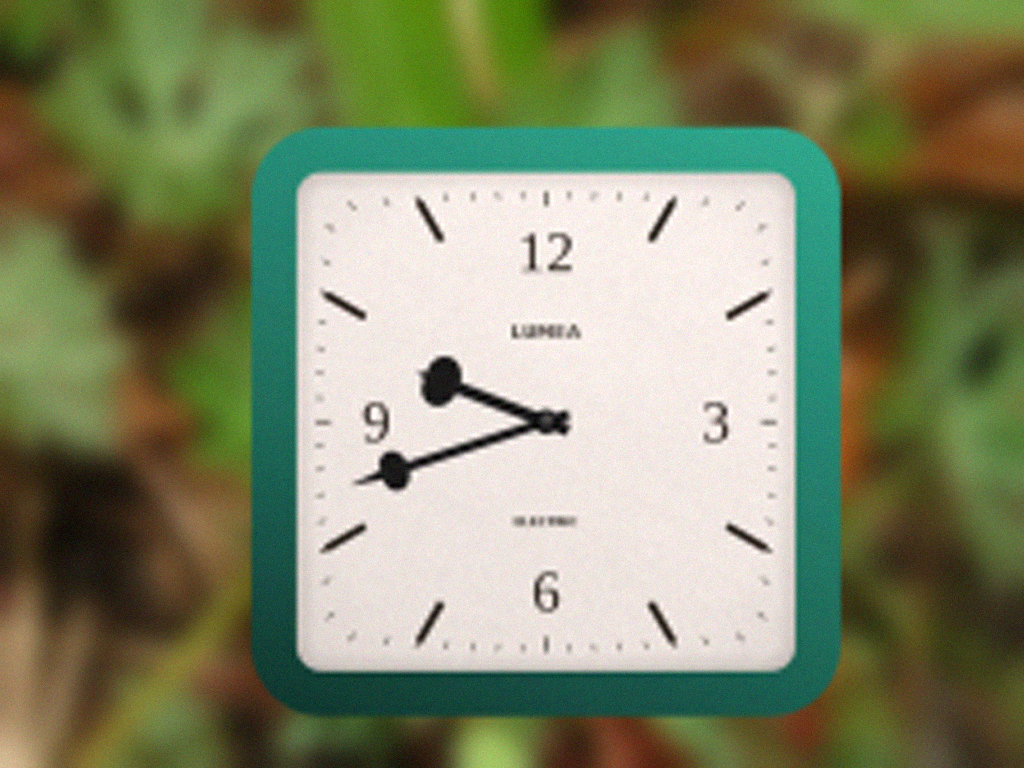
9:42
